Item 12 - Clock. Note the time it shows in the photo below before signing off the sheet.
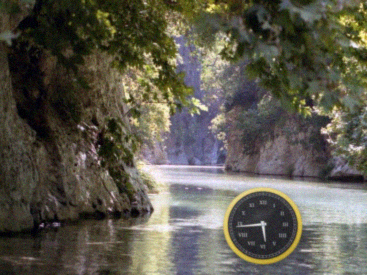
5:44
